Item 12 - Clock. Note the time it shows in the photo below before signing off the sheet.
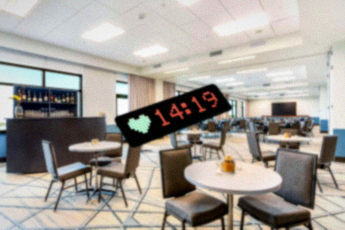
14:19
